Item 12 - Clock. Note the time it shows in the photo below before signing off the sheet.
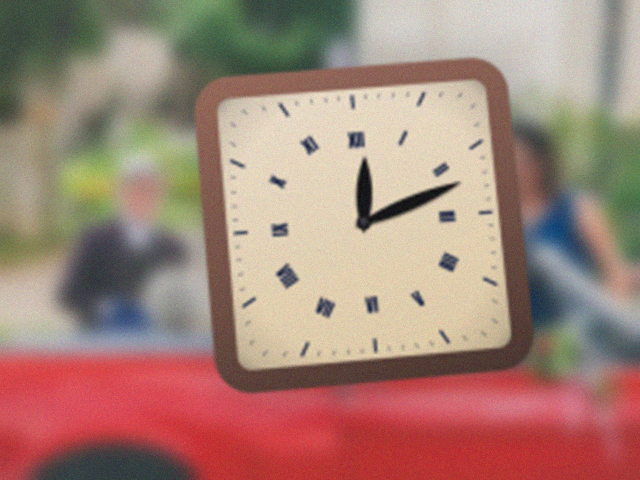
12:12
